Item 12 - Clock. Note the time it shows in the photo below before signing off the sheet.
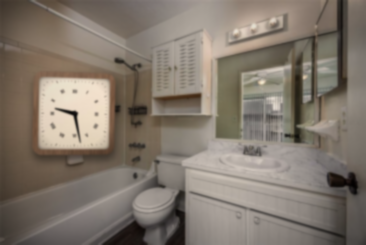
9:28
